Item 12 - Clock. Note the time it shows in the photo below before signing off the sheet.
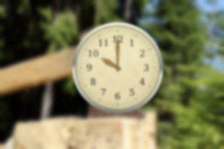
10:00
